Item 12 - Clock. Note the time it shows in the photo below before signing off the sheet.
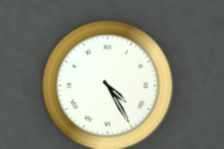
4:25
